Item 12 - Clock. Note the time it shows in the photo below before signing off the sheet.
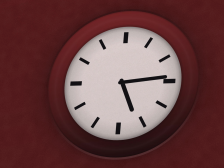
5:14
